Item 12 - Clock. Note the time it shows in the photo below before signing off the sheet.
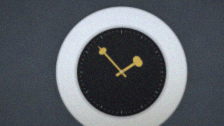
1:53
